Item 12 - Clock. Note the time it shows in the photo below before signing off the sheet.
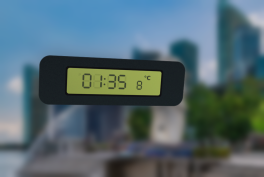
1:35
